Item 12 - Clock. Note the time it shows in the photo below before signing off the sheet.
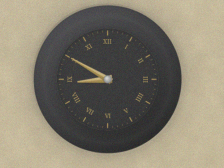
8:50
